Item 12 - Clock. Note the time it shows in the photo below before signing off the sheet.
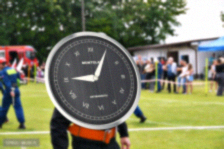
9:05
